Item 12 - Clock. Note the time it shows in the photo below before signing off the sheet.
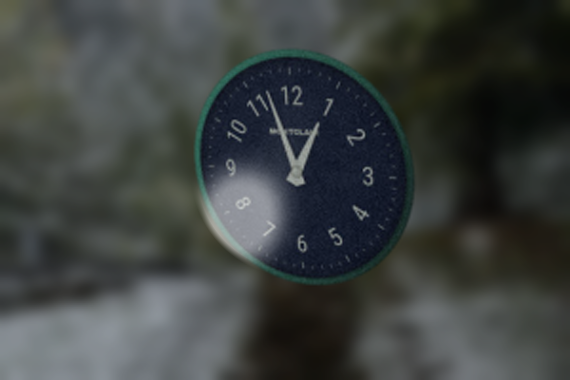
12:57
